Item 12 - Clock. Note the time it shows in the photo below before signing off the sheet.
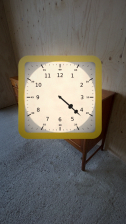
4:22
